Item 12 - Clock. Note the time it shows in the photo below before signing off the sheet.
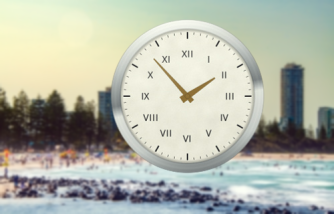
1:53
